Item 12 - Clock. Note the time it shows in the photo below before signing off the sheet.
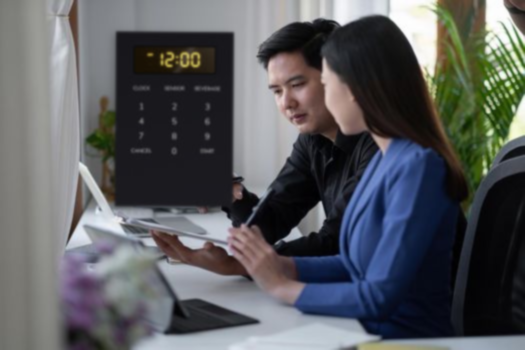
12:00
